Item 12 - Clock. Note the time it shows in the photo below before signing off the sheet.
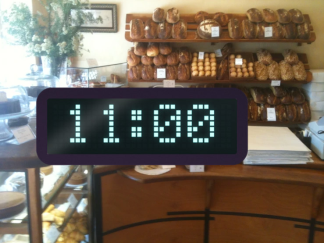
11:00
